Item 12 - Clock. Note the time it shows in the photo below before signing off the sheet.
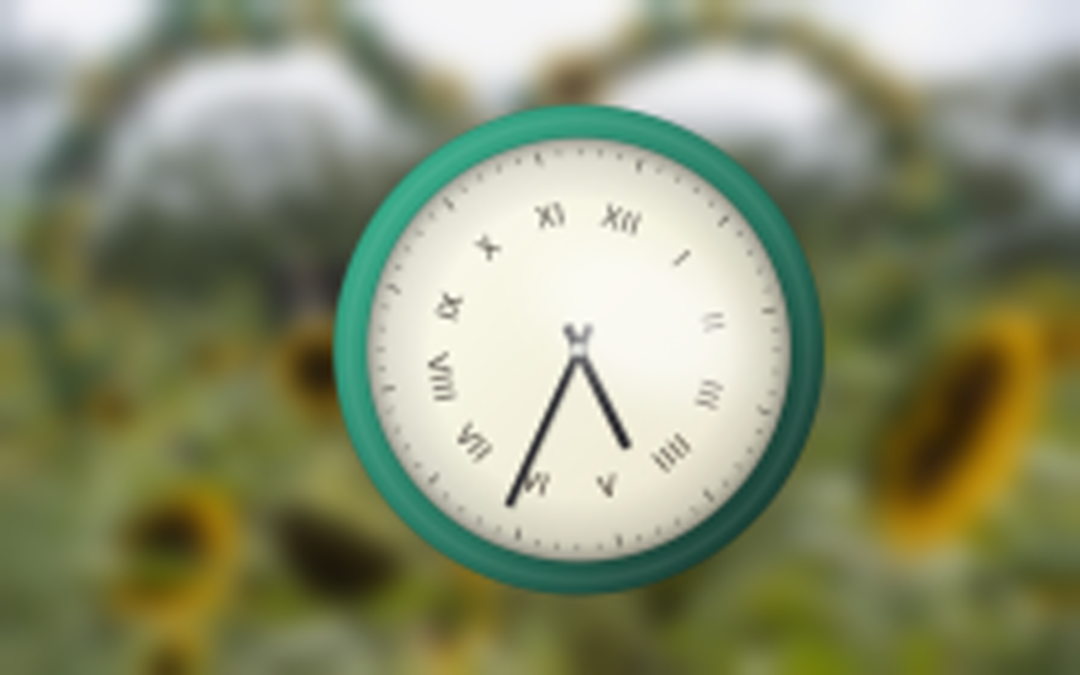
4:31
